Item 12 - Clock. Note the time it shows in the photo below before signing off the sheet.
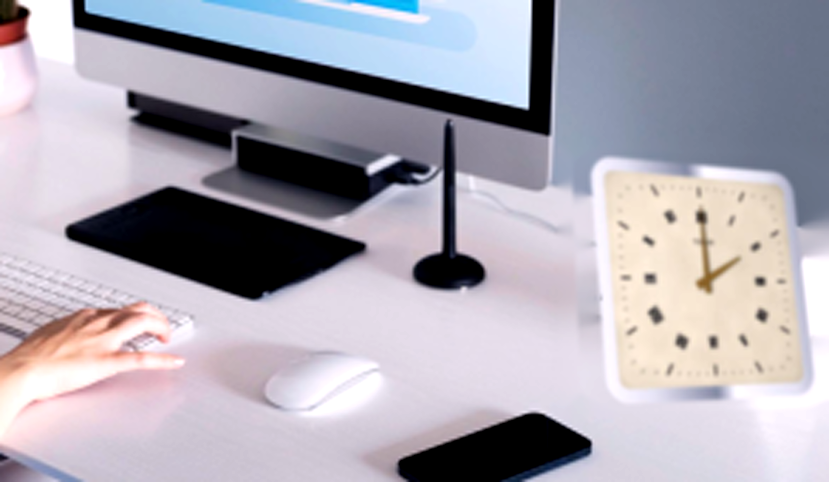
2:00
